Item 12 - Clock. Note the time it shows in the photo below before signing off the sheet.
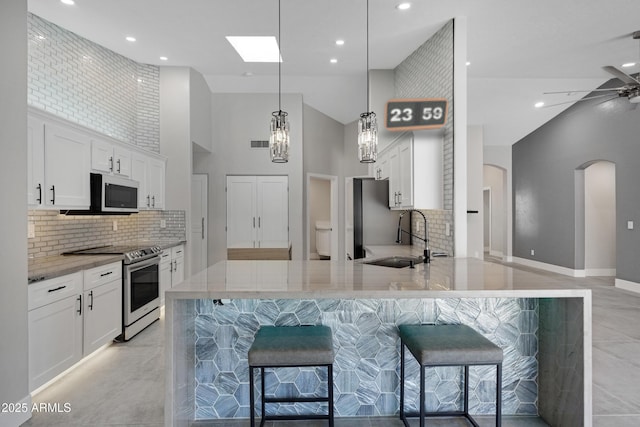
23:59
